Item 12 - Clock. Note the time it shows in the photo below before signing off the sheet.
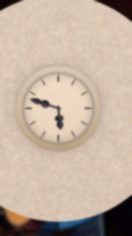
5:48
